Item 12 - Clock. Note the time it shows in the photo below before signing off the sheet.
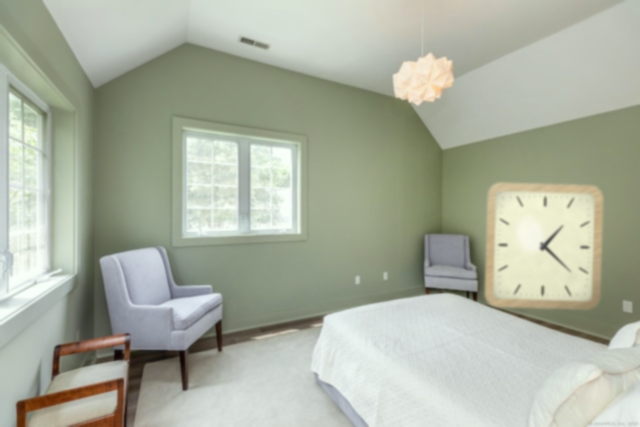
1:22
